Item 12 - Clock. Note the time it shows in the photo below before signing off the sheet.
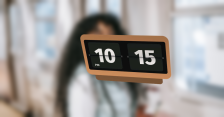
10:15
